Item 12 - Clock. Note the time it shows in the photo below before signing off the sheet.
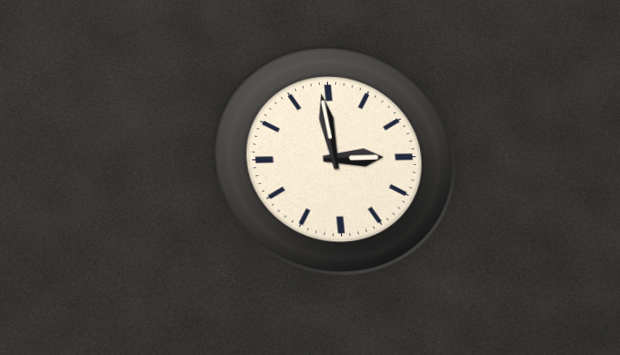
2:59
